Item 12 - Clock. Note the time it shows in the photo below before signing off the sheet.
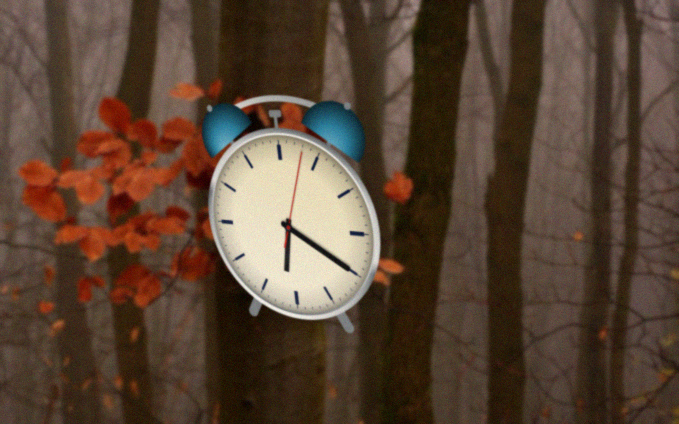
6:20:03
